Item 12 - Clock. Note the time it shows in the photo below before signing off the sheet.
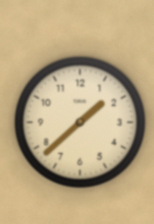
1:38
